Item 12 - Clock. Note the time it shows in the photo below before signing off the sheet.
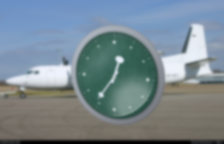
12:36
